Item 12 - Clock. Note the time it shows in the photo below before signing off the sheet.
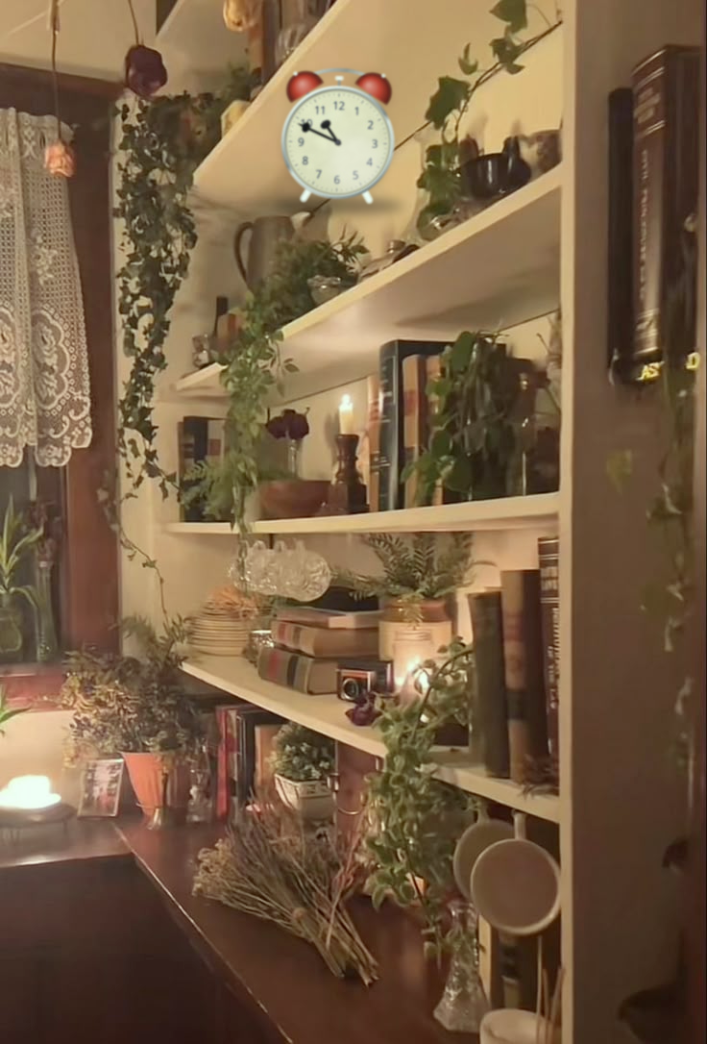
10:49
